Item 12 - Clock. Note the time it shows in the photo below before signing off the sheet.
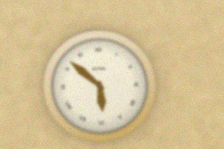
5:52
